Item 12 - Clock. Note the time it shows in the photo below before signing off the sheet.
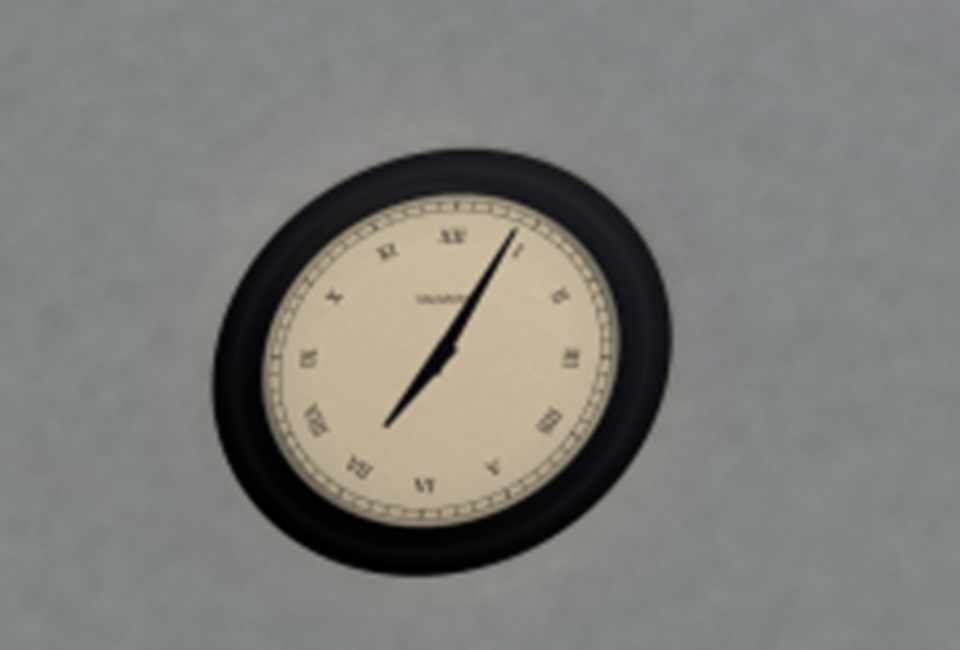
7:04
